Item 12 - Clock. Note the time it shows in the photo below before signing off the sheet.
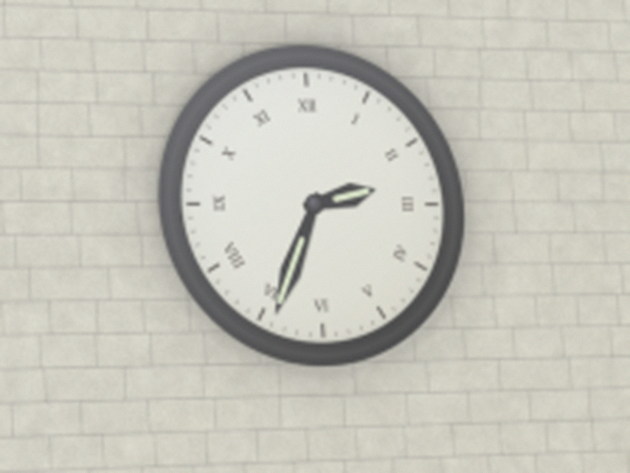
2:34
